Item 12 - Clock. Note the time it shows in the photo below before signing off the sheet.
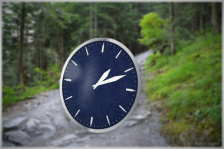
1:11
